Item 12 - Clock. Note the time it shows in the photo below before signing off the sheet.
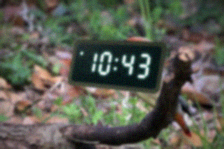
10:43
